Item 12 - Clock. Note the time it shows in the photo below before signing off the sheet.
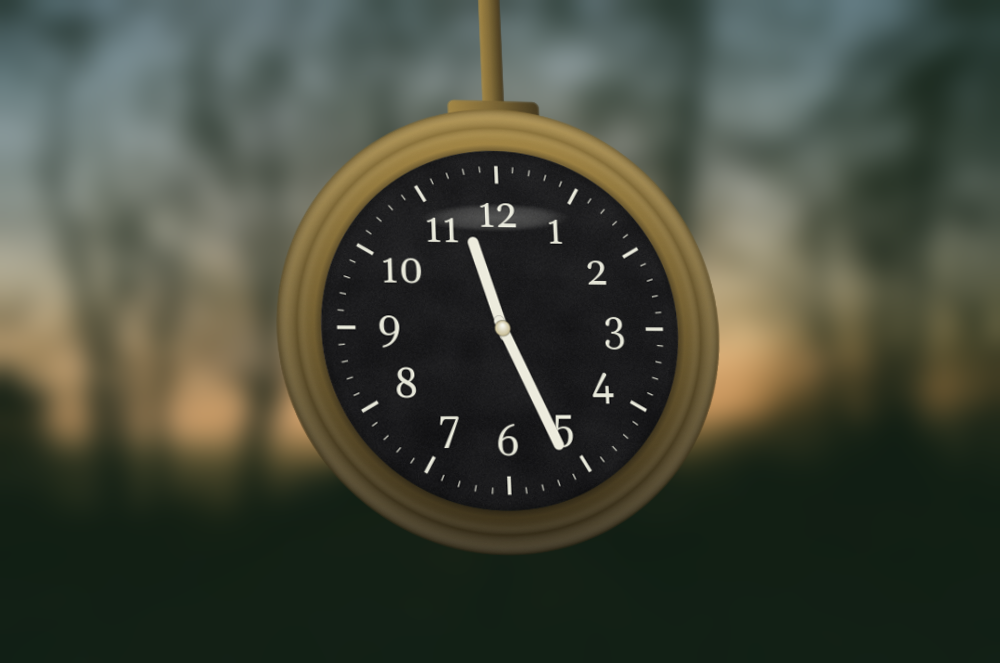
11:26
